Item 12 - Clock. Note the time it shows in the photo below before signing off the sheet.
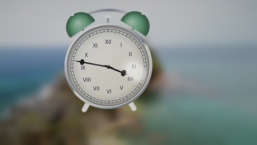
3:47
